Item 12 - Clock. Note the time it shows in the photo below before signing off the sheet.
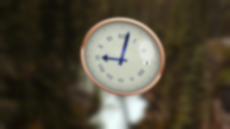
9:02
